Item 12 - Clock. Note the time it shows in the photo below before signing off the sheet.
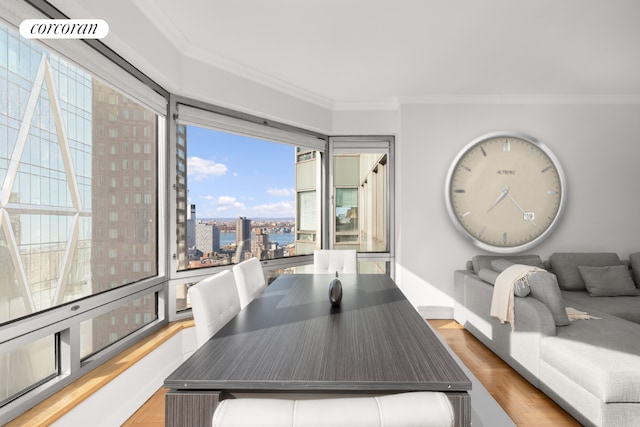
7:23
